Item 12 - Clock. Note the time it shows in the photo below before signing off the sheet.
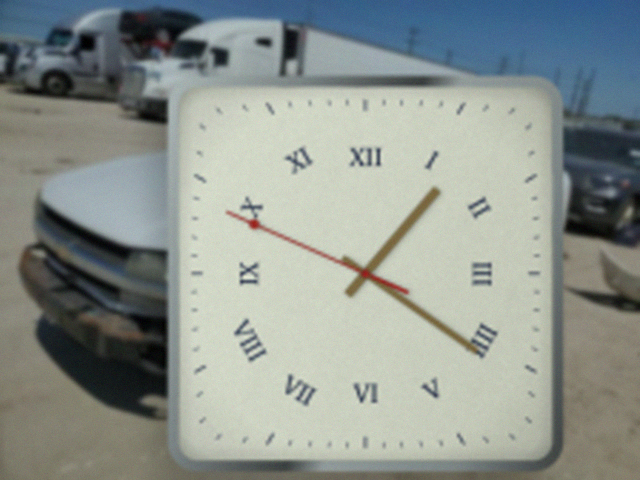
1:20:49
